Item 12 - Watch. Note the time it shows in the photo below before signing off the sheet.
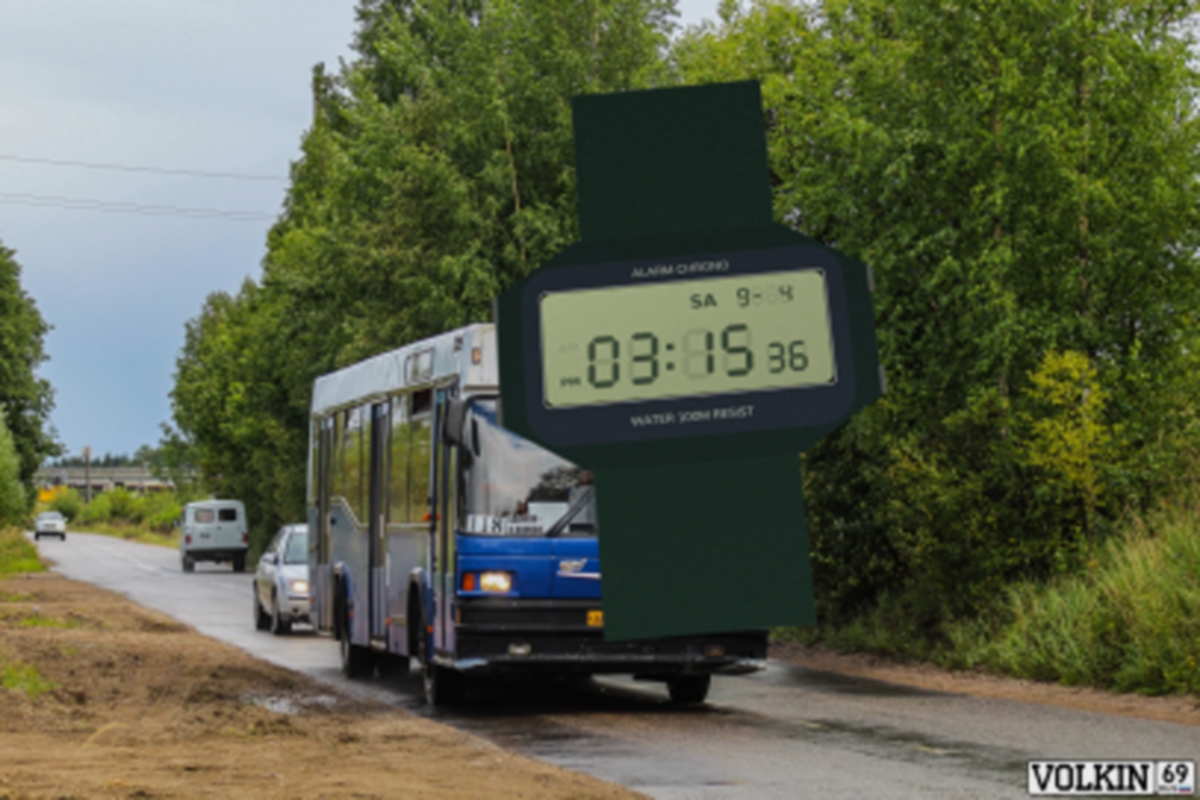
3:15:36
